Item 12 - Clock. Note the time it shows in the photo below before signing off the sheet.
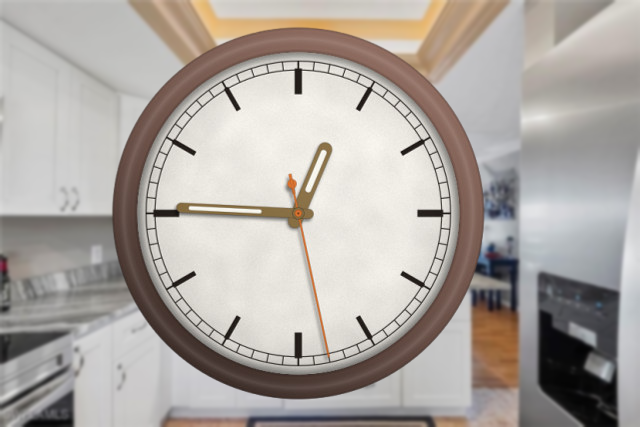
12:45:28
